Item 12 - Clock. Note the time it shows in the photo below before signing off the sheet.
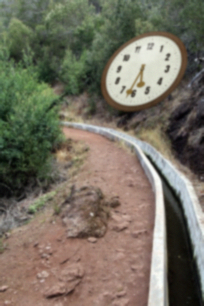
5:32
